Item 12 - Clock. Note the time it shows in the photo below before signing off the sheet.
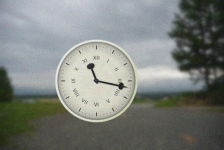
11:17
